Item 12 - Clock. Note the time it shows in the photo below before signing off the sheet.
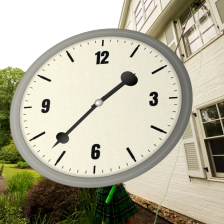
1:37
